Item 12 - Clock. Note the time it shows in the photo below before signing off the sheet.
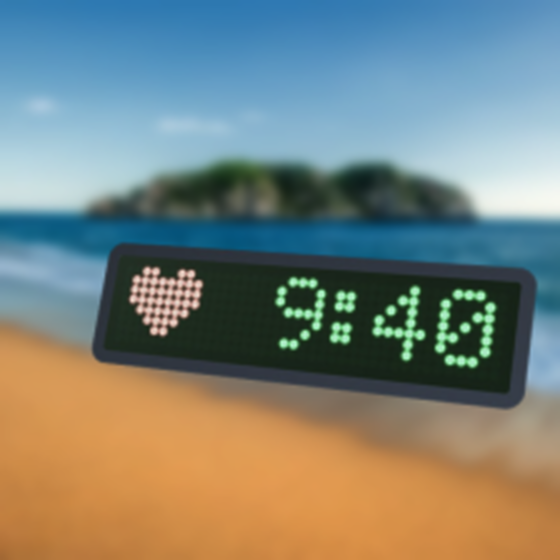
9:40
